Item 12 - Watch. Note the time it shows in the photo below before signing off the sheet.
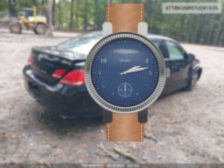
2:13
